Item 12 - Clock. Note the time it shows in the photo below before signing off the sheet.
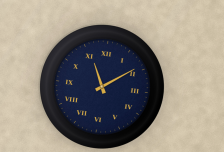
11:09
